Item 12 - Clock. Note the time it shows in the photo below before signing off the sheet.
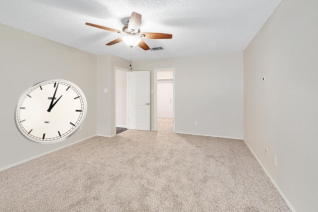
1:01
